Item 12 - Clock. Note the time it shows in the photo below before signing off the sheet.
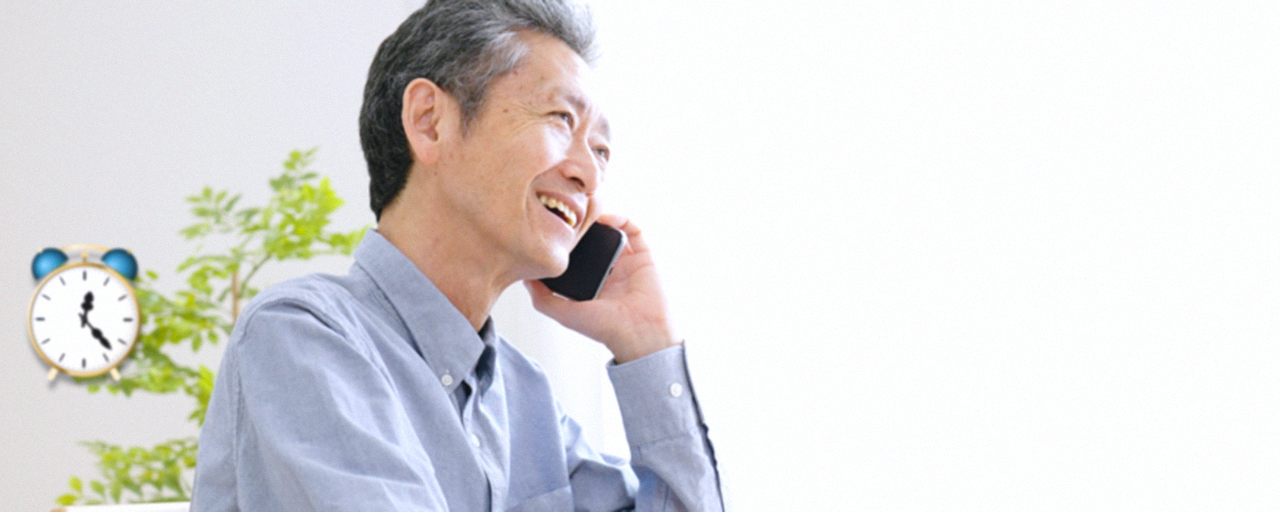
12:23
